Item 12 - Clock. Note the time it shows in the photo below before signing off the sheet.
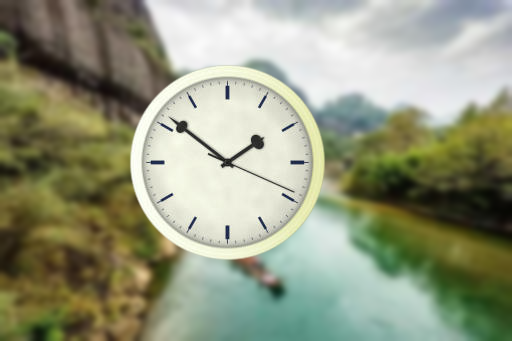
1:51:19
